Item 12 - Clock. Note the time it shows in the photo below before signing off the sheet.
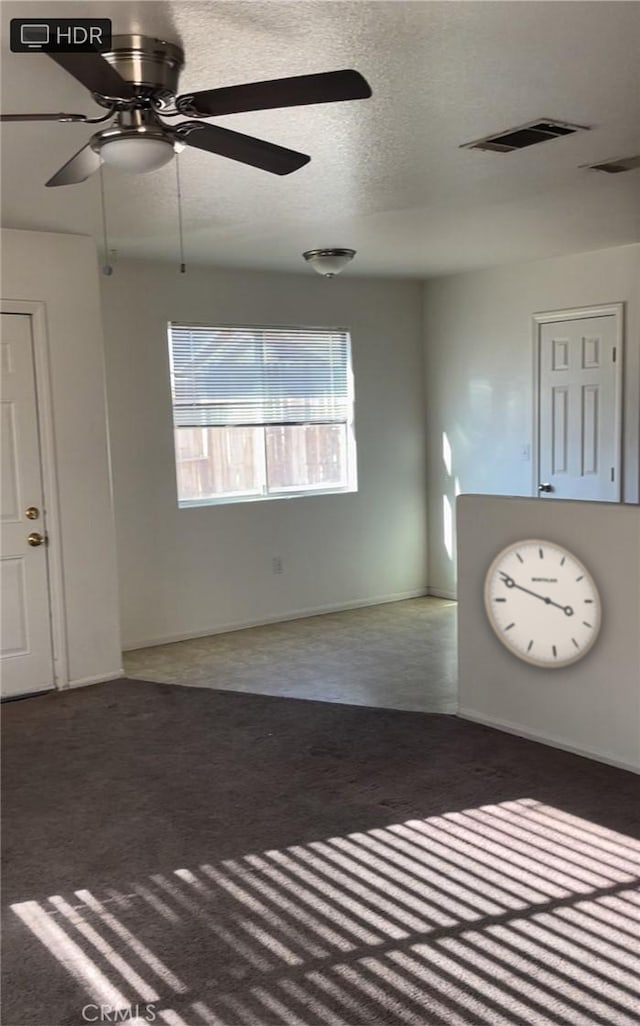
3:49
